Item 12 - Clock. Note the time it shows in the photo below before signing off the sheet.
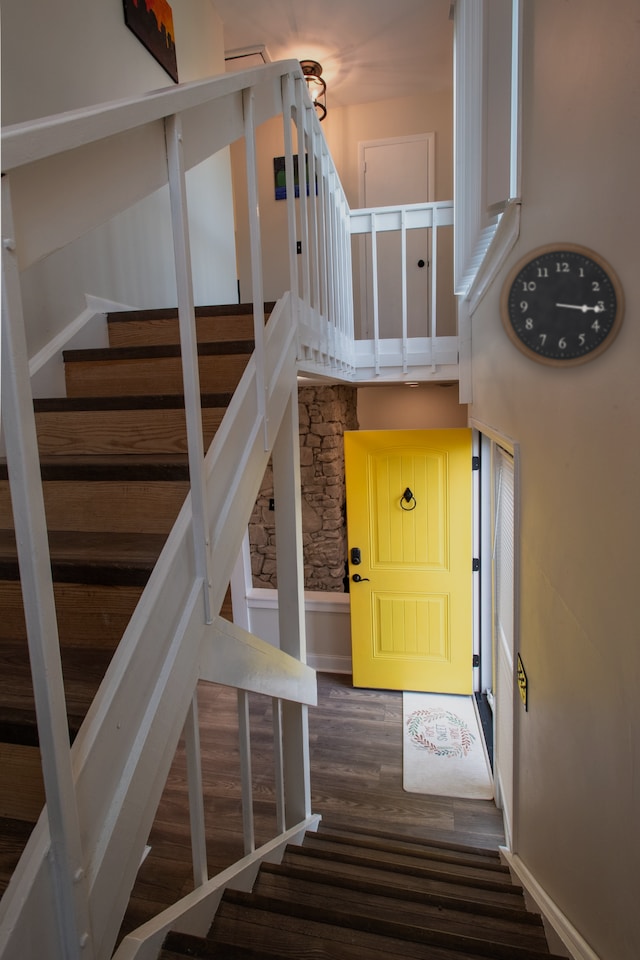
3:16
